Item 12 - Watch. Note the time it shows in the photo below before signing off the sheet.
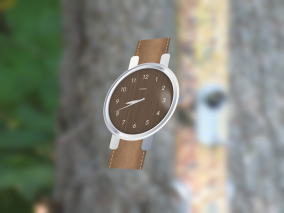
8:41
